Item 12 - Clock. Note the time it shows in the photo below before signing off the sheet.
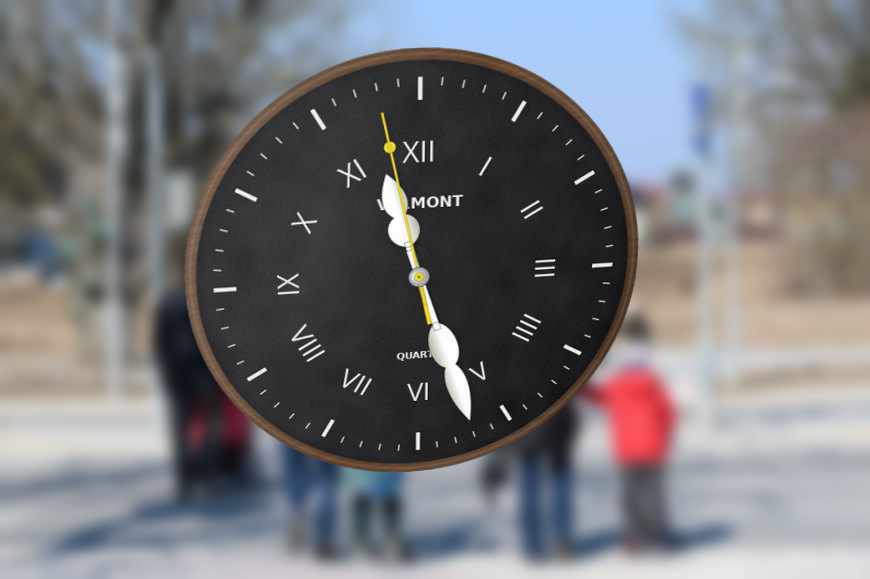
11:26:58
